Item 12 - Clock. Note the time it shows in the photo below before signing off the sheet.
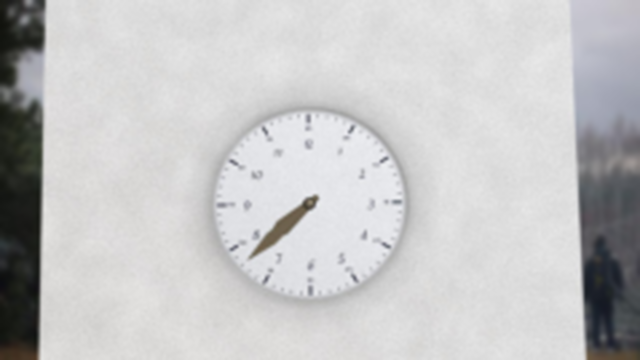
7:38
